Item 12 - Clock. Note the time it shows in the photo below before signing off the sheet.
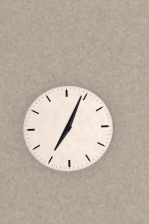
7:04
